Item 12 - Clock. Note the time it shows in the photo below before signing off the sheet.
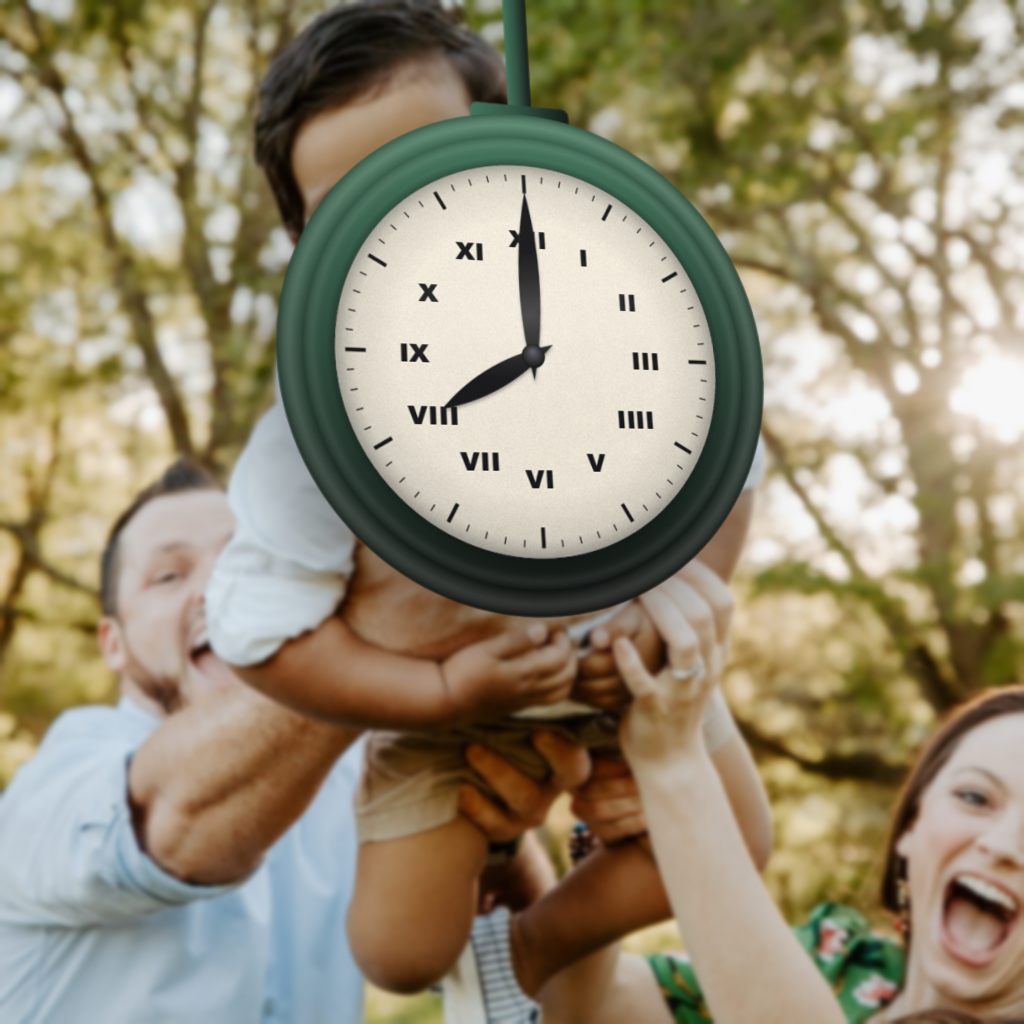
8:00
